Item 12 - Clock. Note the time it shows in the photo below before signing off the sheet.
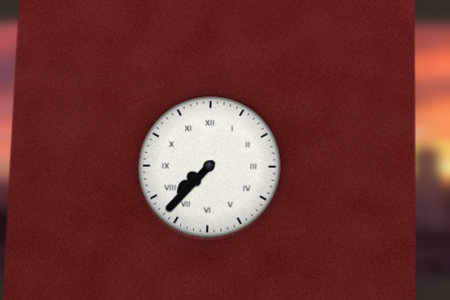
7:37
